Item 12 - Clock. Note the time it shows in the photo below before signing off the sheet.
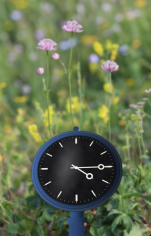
4:15
